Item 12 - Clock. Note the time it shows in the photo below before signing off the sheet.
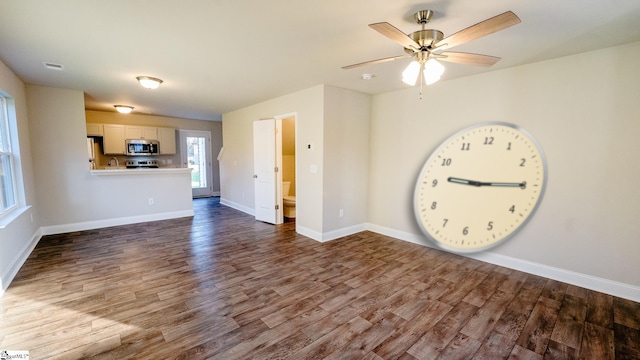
9:15
